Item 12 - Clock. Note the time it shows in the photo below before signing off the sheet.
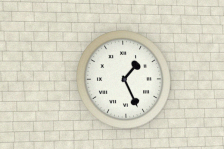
1:26
